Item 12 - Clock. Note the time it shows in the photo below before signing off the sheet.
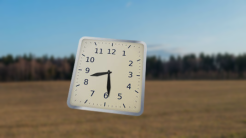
8:29
